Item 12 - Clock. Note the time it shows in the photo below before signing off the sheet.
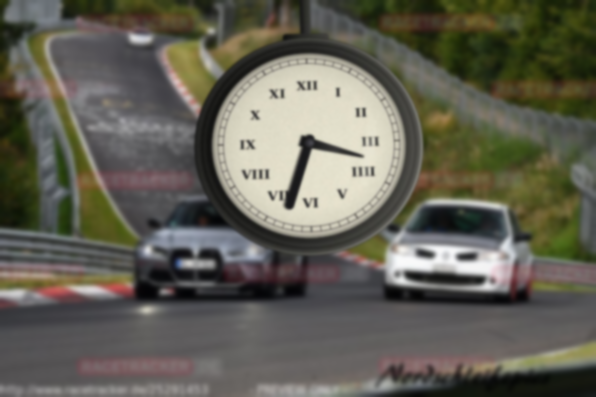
3:33
